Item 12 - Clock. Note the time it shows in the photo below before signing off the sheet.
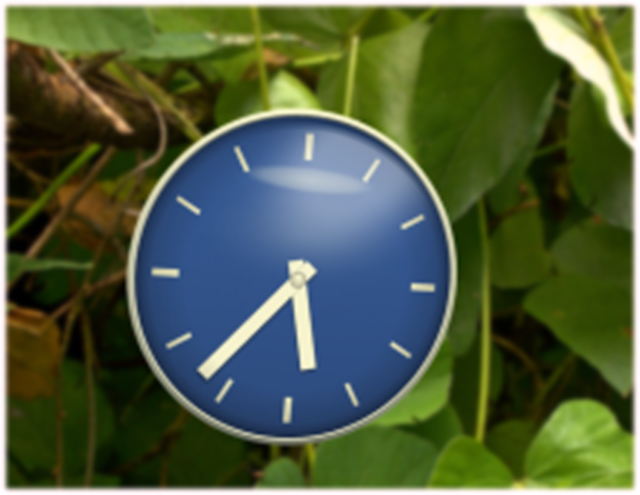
5:37
